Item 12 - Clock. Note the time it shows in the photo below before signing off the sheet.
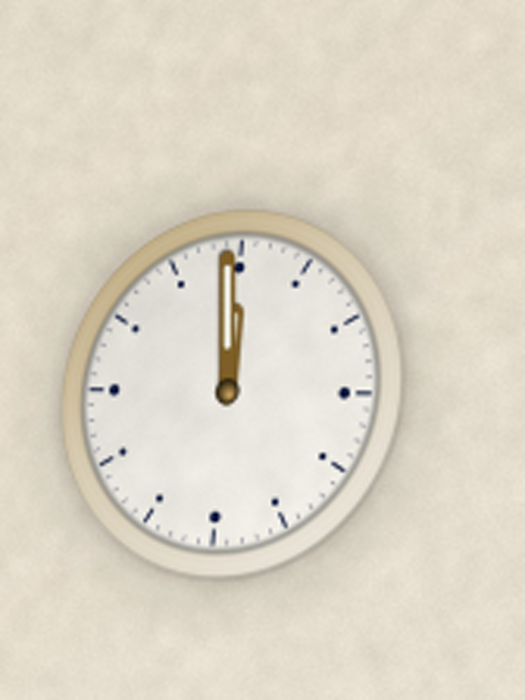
11:59
